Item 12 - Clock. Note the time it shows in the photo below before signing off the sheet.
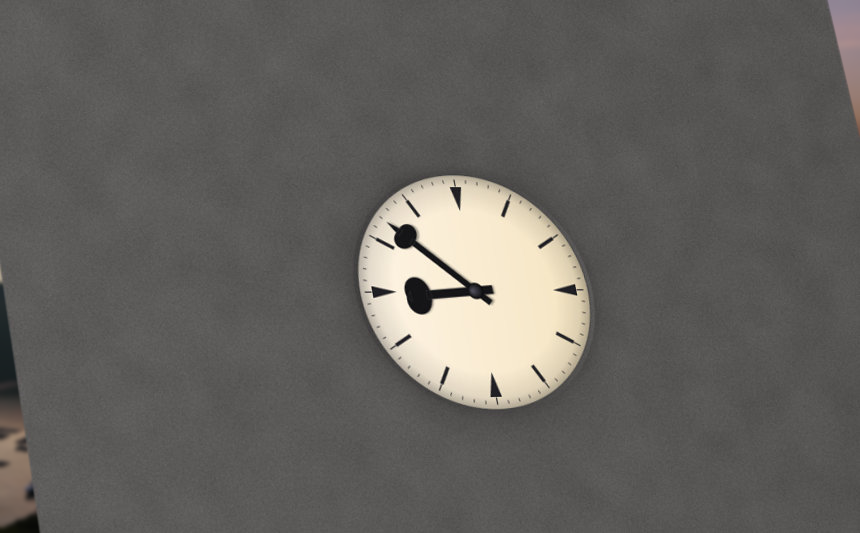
8:52
